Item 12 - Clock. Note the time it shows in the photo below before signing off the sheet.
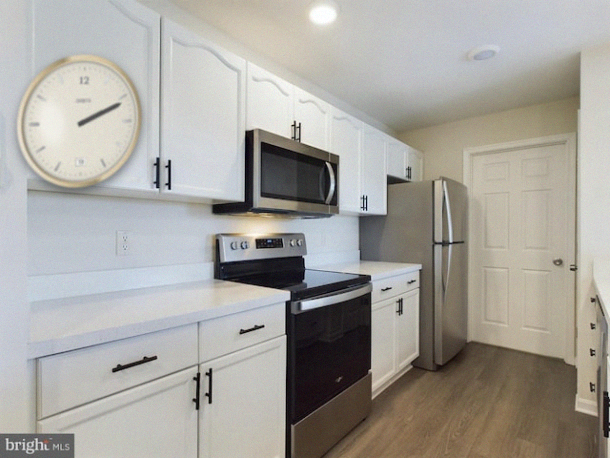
2:11
